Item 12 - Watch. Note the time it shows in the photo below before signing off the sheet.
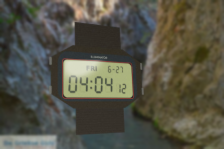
4:04:12
